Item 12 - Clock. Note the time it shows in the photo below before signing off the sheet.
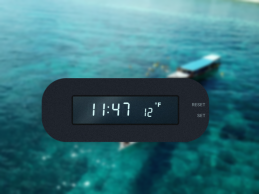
11:47
